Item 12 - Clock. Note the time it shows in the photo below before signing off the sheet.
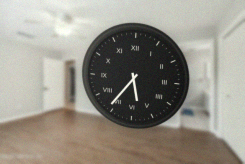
5:36
